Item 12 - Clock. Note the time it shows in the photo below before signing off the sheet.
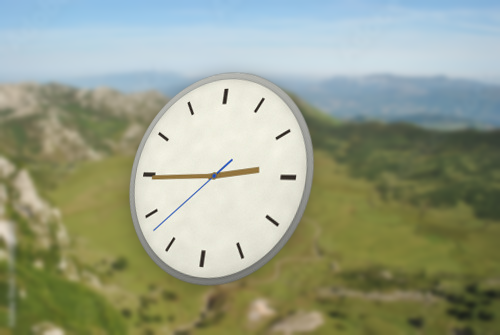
2:44:38
